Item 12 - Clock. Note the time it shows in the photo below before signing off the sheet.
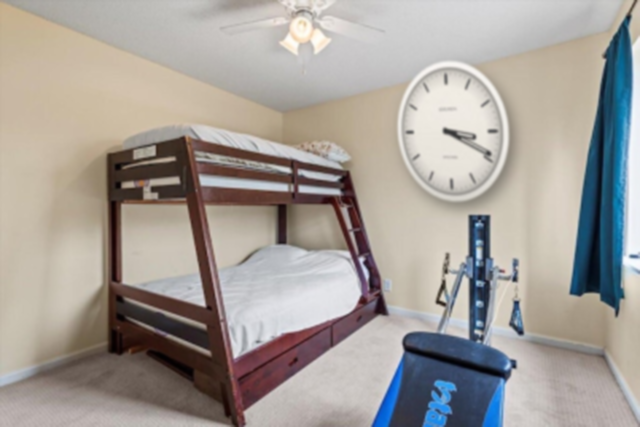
3:19
